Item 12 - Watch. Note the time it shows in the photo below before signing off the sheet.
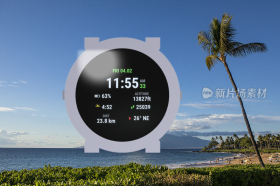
11:55
